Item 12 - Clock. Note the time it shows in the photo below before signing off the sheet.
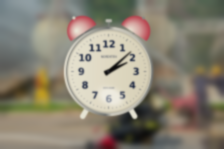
2:08
